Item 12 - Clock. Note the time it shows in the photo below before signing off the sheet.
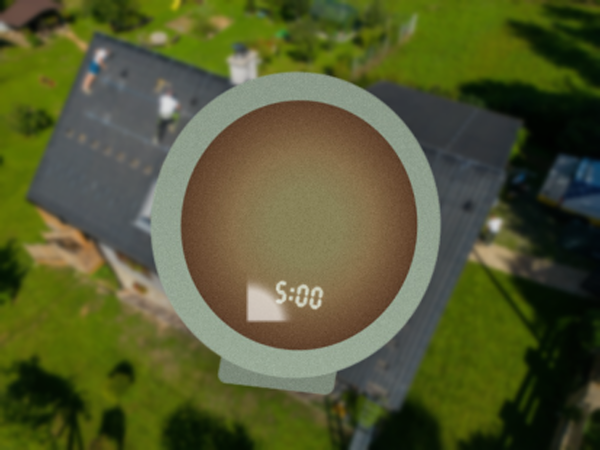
5:00
